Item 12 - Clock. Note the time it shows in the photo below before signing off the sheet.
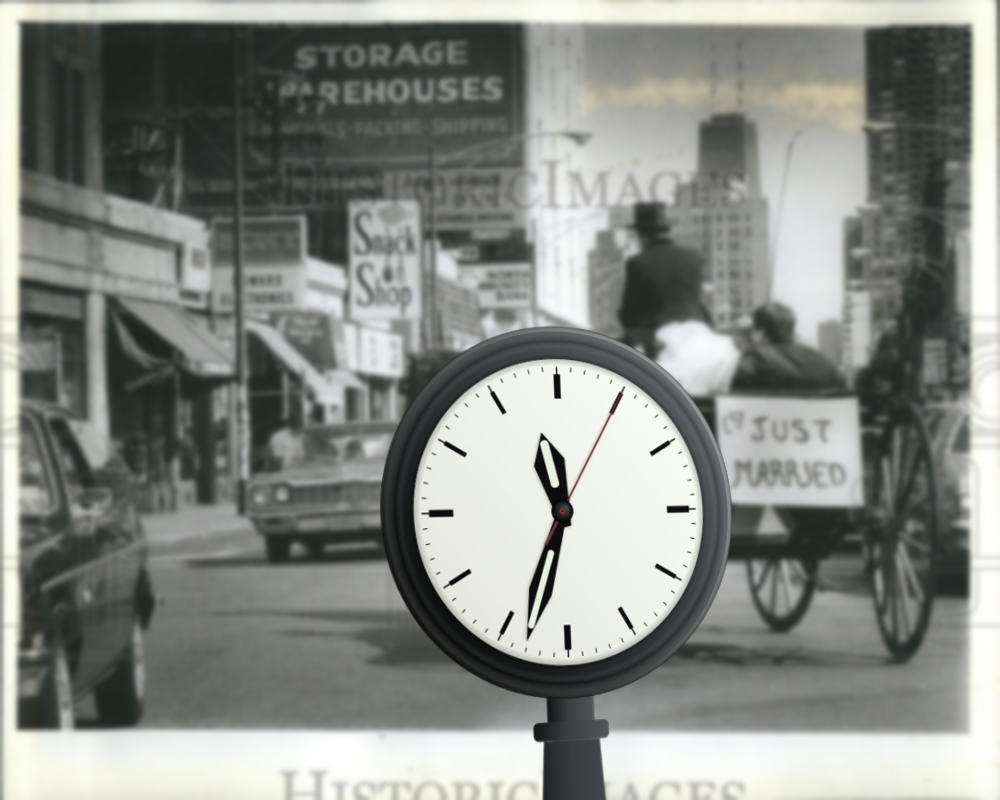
11:33:05
